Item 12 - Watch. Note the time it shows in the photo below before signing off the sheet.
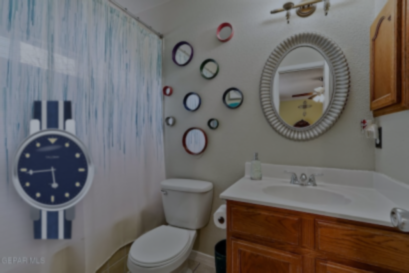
5:44
